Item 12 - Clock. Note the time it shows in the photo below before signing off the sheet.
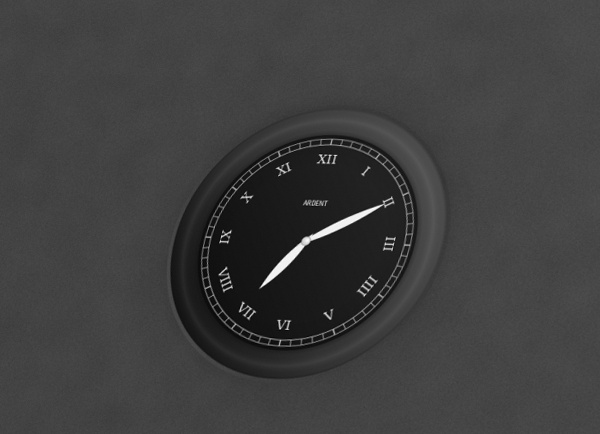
7:10
